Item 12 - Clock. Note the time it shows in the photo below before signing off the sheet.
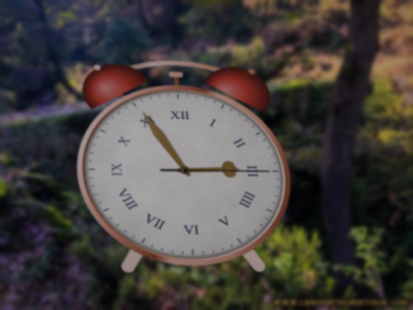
2:55:15
